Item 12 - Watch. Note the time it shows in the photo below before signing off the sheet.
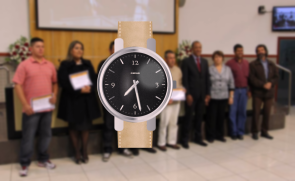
7:28
